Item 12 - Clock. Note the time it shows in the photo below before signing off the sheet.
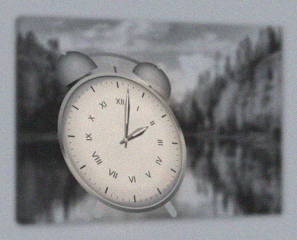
2:02
